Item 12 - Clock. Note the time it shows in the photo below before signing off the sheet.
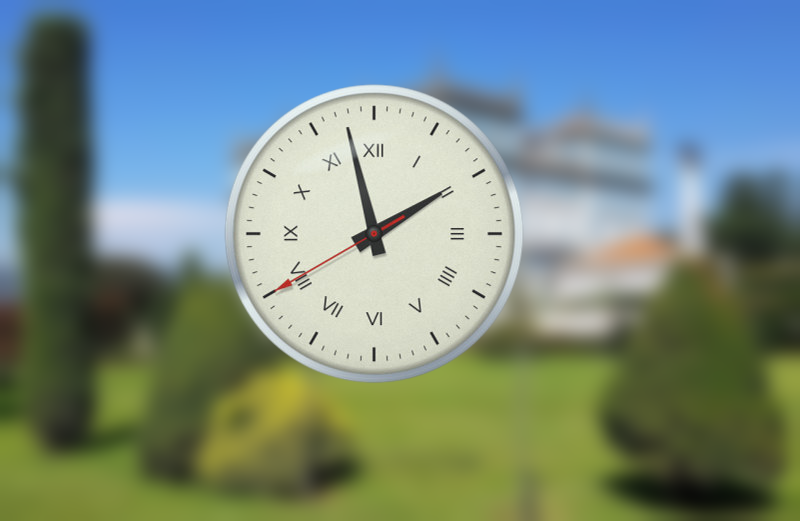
1:57:40
